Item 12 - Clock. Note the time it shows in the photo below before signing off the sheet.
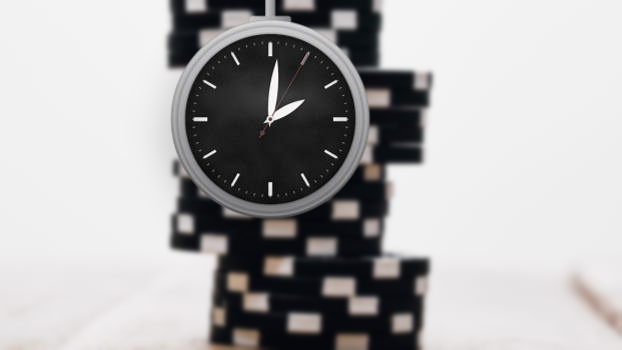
2:01:05
